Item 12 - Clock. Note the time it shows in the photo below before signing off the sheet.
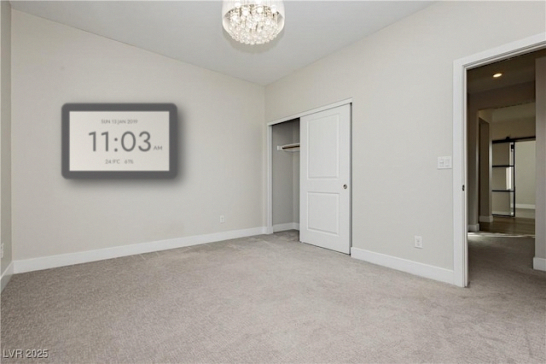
11:03
